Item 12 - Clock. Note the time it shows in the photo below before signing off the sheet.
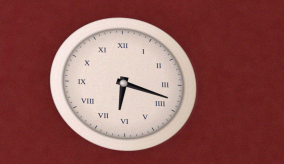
6:18
